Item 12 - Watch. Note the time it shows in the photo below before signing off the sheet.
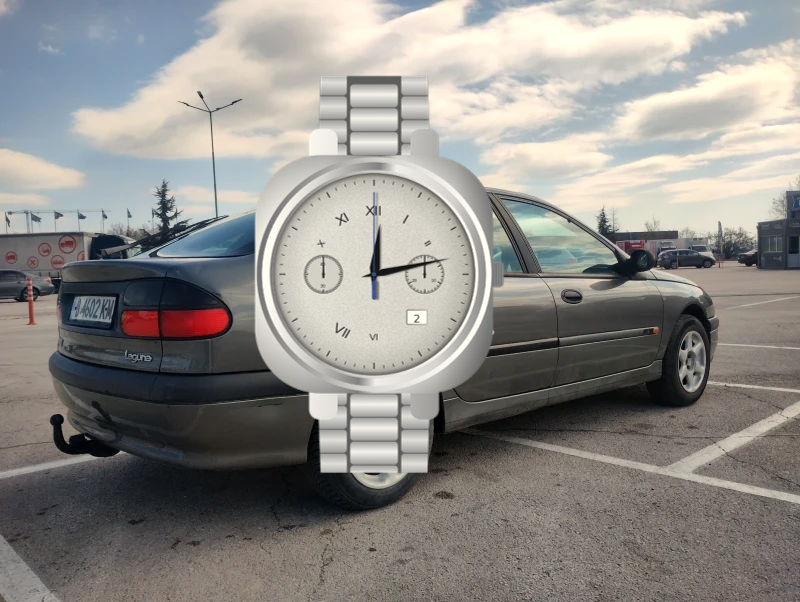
12:13
